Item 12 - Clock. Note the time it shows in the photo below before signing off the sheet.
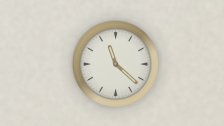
11:22
